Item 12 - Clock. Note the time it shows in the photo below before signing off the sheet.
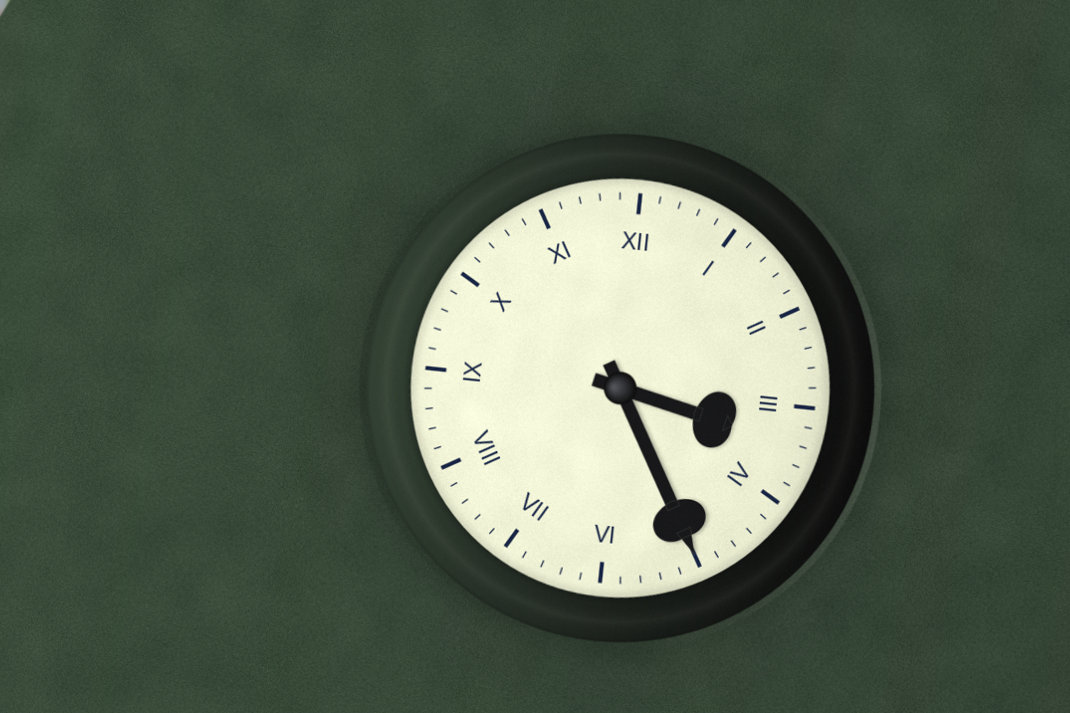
3:25
